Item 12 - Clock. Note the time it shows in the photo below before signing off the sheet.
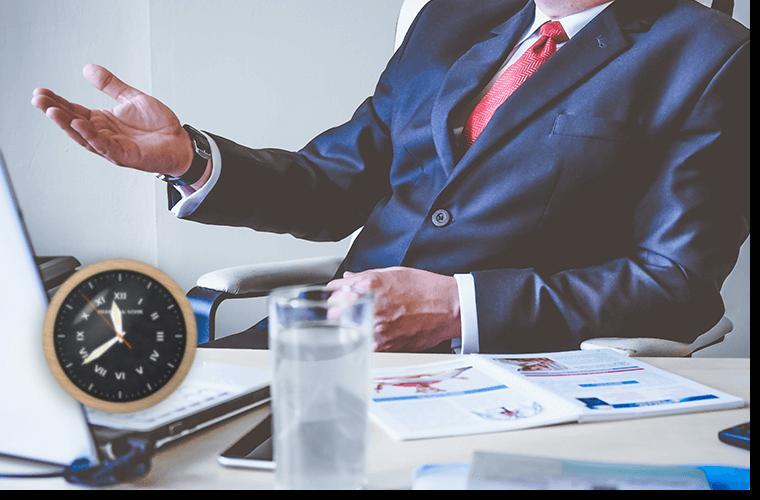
11:38:53
